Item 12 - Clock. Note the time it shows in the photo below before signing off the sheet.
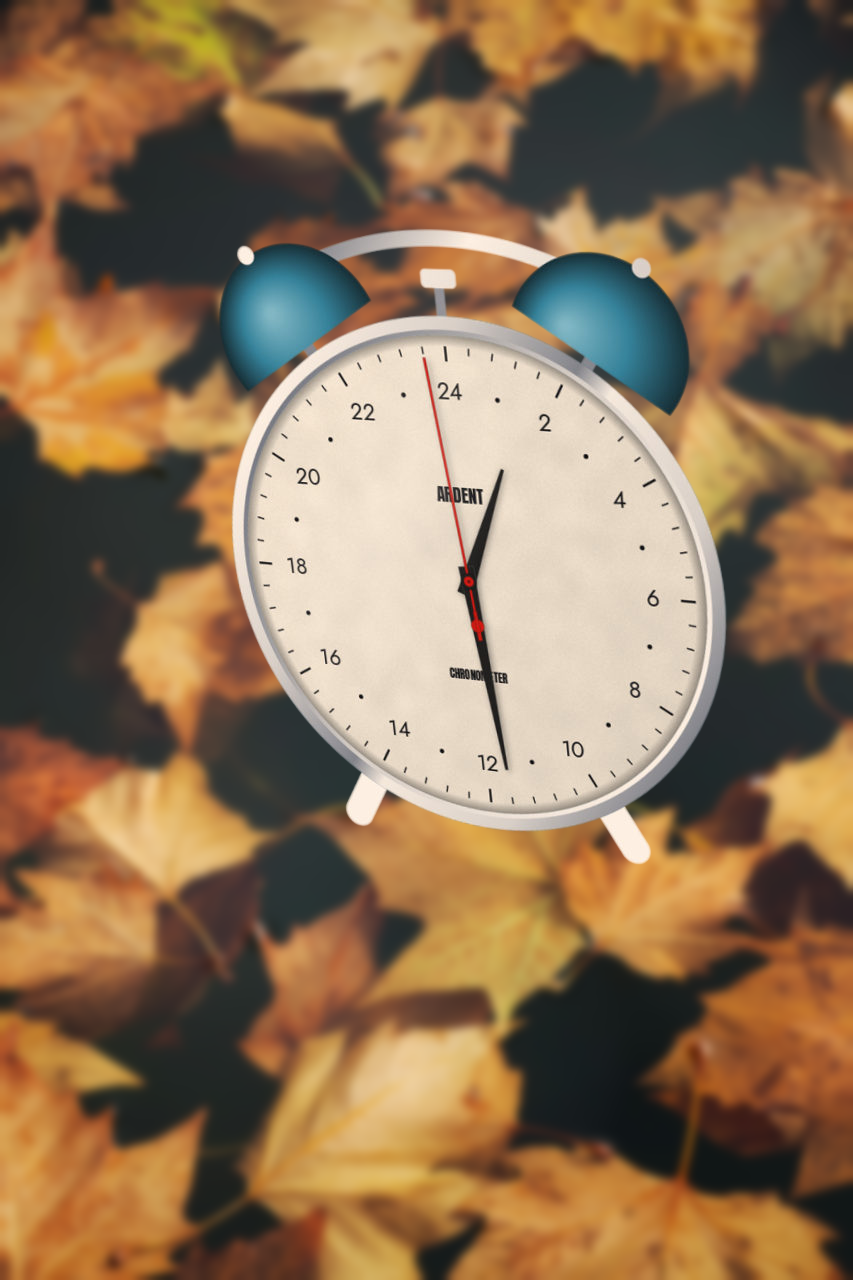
1:28:59
